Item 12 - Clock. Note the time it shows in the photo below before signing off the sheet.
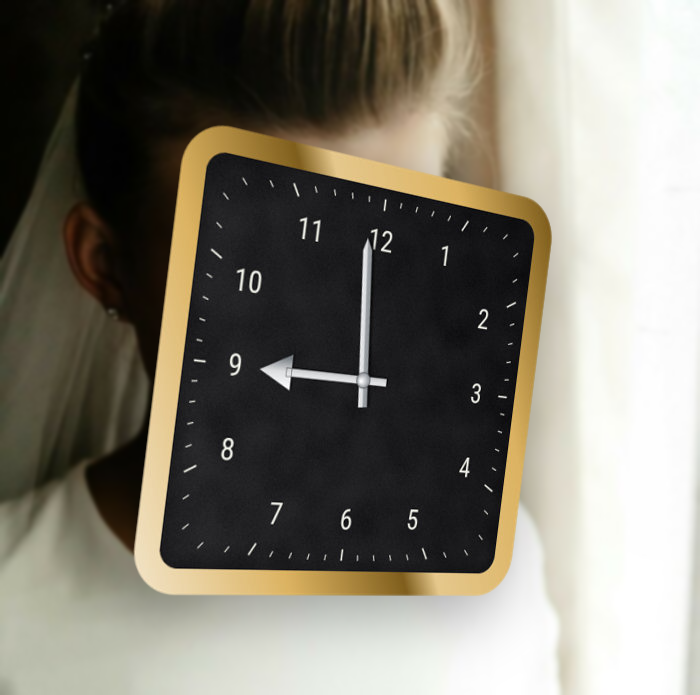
8:59
